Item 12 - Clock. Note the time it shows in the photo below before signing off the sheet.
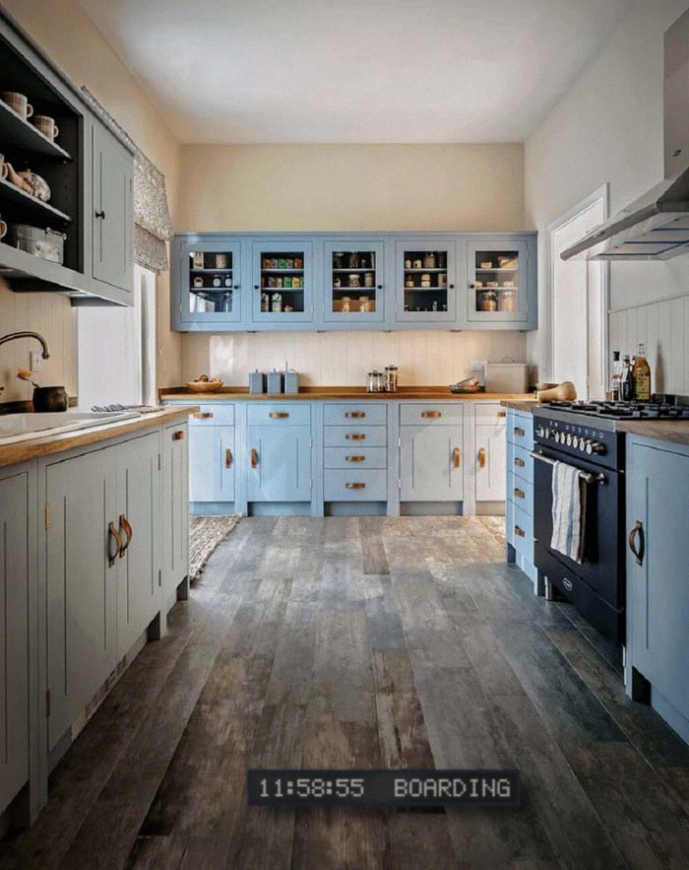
11:58:55
